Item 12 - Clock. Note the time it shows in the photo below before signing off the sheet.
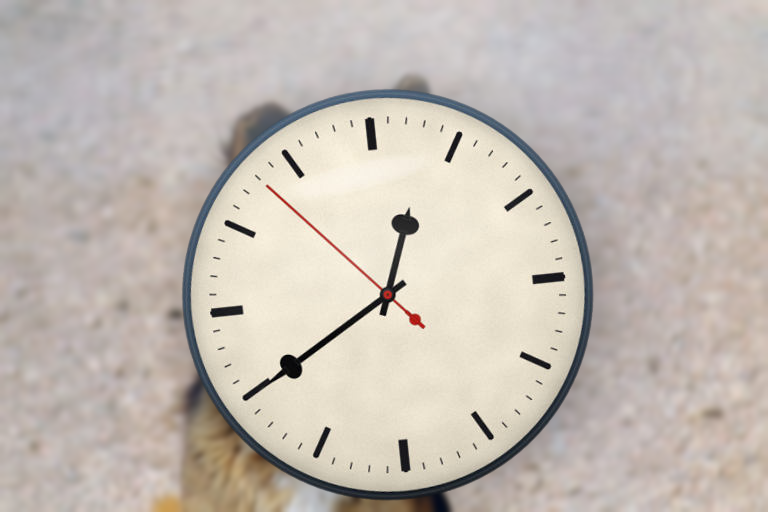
12:39:53
